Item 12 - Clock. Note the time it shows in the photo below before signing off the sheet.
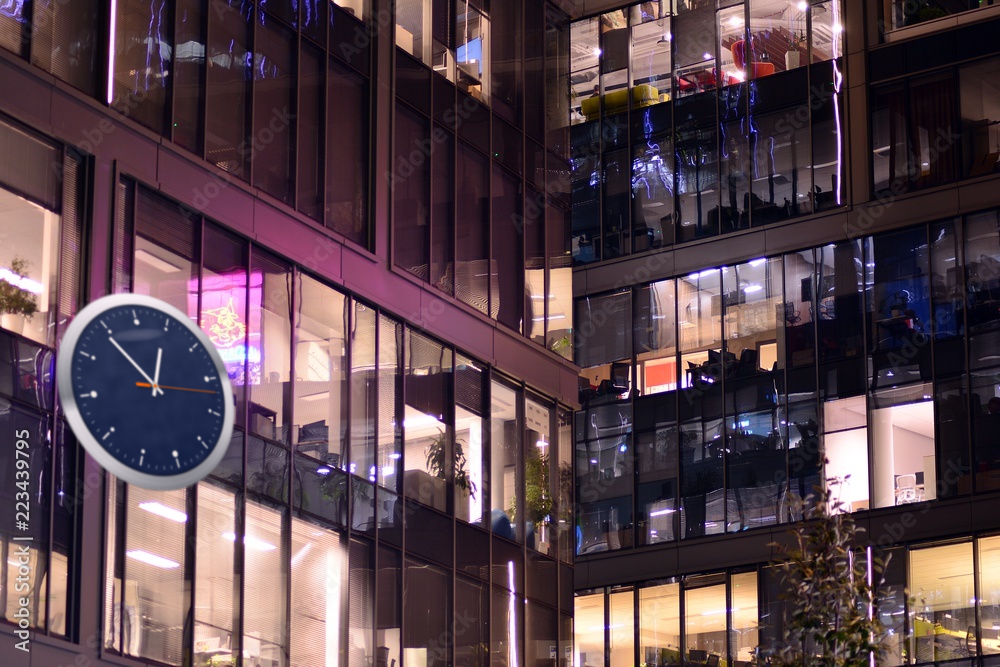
12:54:17
